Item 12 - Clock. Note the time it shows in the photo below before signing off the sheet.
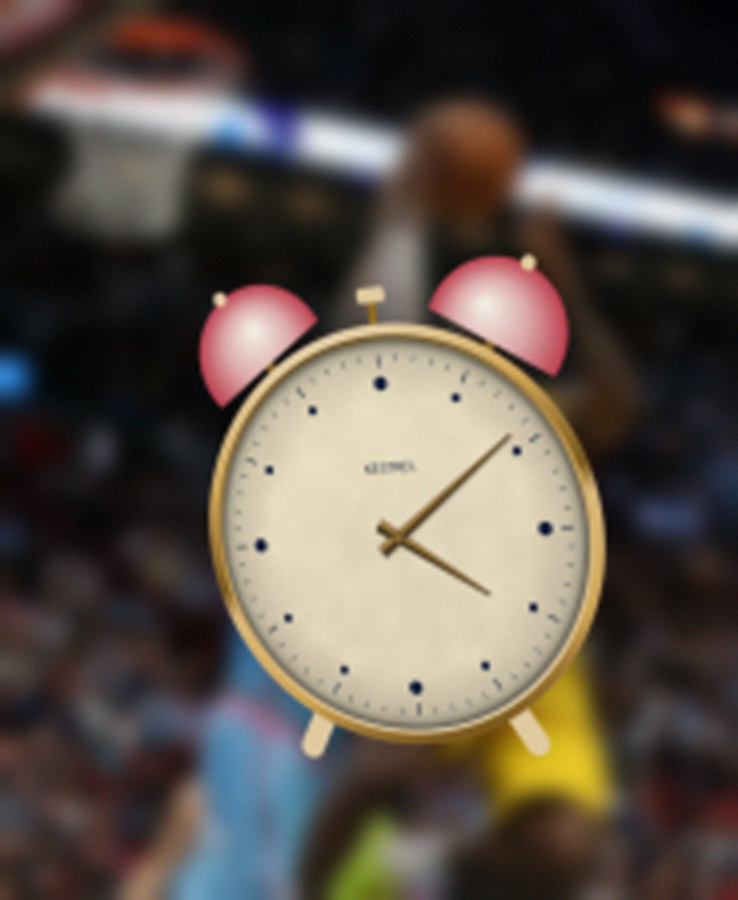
4:09
